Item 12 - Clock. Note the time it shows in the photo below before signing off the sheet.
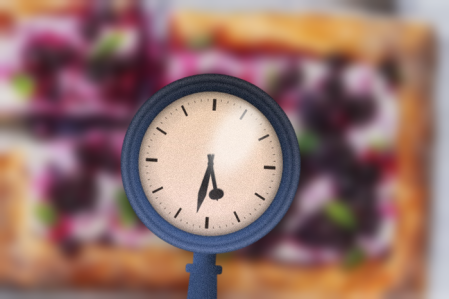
5:32
